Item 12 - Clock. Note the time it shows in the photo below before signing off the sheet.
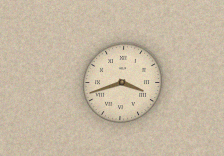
3:42
